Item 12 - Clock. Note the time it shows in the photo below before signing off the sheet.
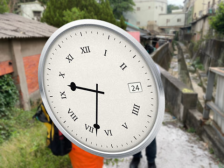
9:33
